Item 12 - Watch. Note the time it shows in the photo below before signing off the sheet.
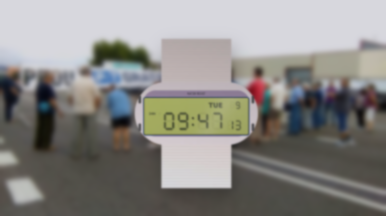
9:47
